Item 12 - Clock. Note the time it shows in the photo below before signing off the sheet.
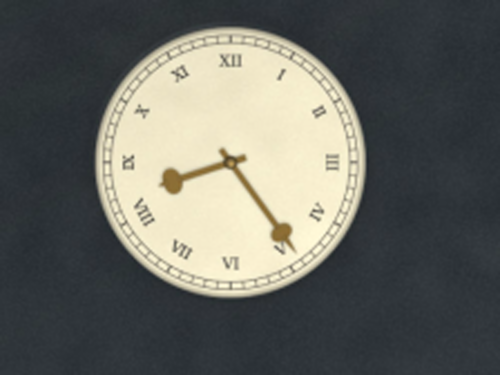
8:24
